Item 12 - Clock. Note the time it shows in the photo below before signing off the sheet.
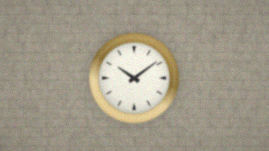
10:09
